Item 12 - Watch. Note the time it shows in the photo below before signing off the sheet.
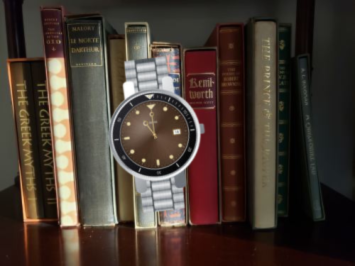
11:00
